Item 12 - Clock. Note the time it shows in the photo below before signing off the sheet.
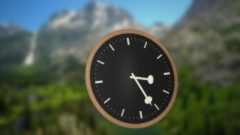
3:26
